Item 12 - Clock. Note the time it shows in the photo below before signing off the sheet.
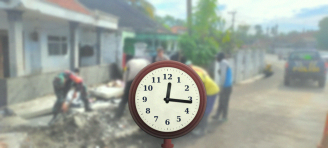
12:16
